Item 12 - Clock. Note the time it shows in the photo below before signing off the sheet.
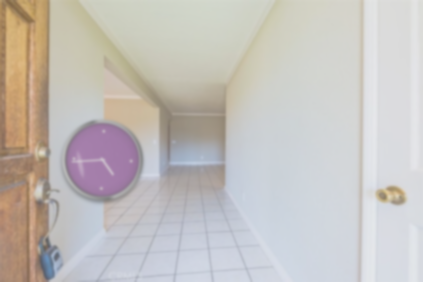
4:44
